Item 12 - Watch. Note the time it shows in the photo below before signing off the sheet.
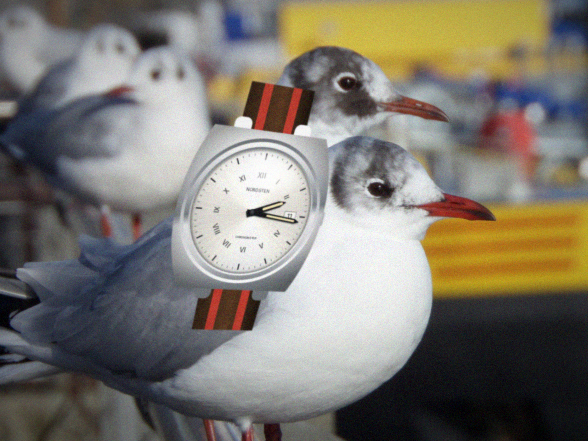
2:16
